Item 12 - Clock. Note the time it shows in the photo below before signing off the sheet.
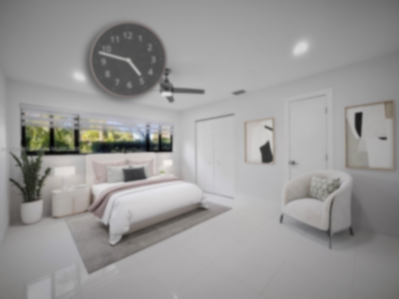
4:48
